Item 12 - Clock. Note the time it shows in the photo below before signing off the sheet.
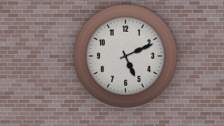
5:11
